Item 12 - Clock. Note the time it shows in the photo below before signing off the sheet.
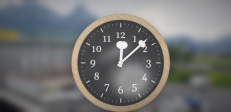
12:08
